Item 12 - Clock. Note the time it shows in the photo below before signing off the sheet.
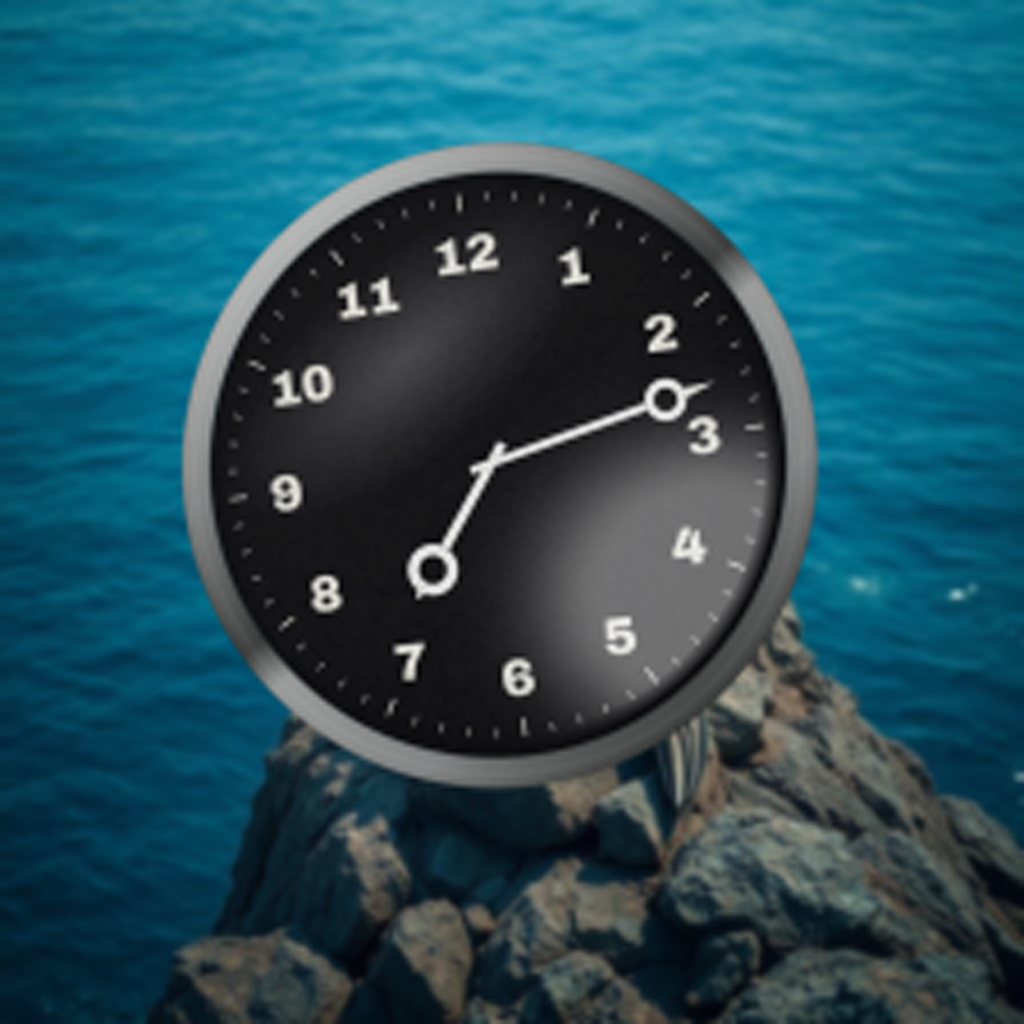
7:13
